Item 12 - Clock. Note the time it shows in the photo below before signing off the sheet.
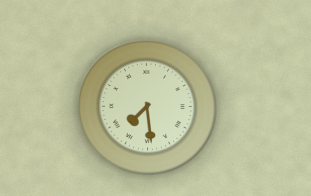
7:29
